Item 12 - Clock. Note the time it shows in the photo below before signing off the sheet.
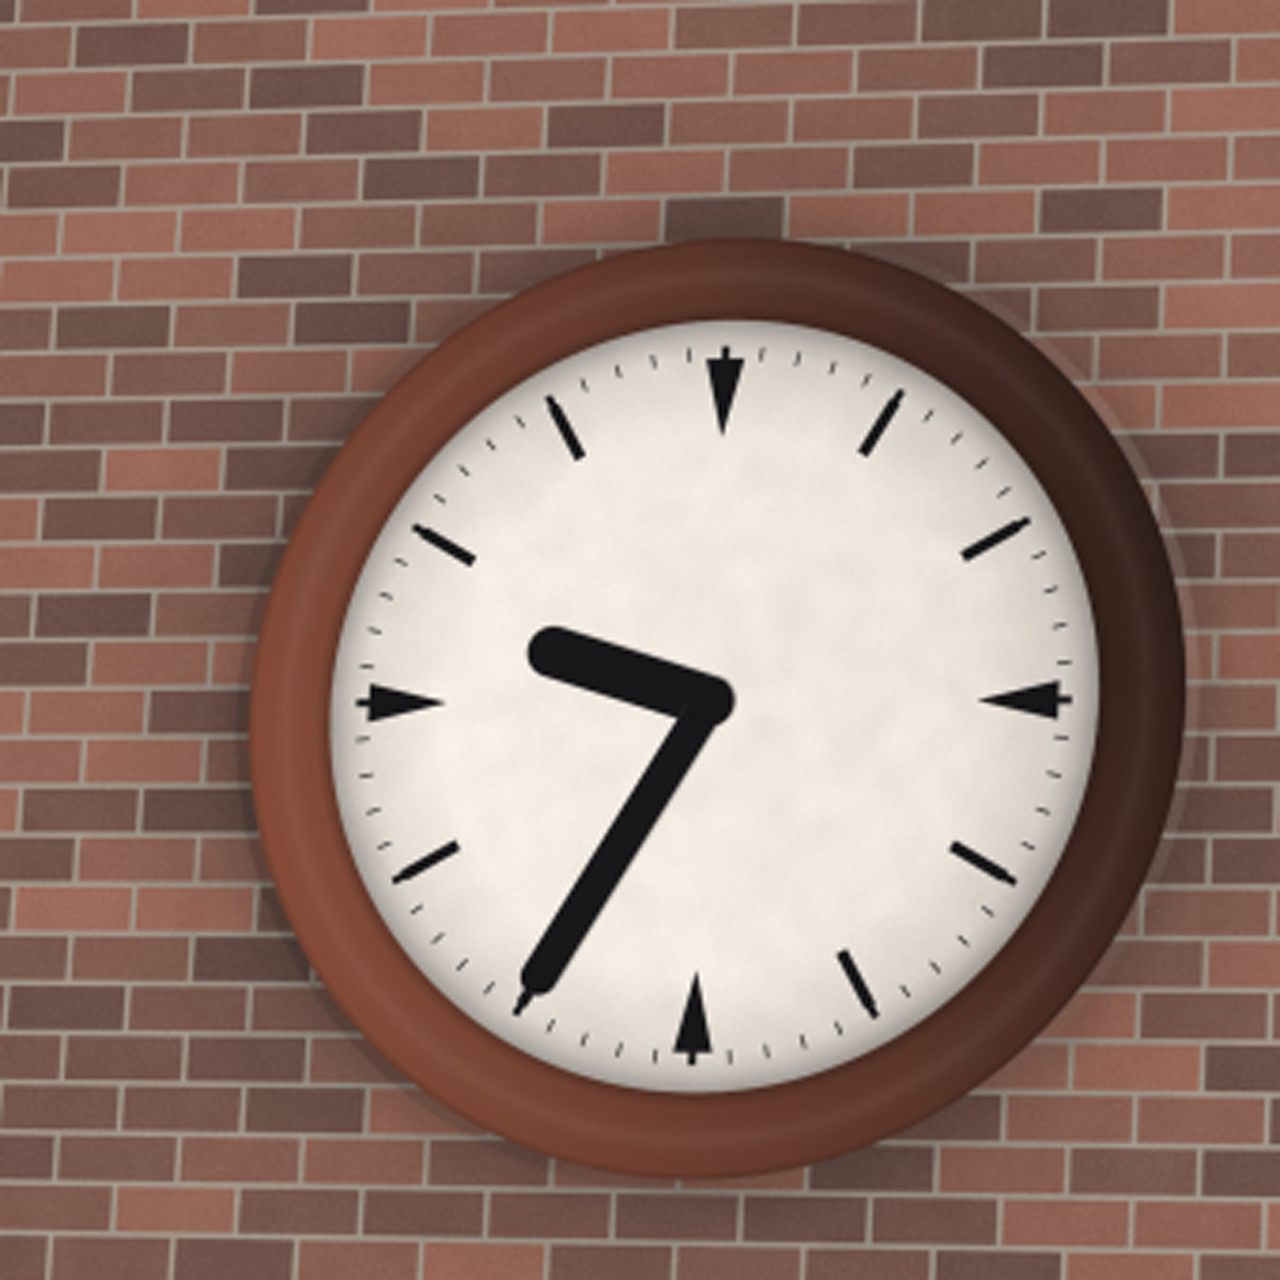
9:35
